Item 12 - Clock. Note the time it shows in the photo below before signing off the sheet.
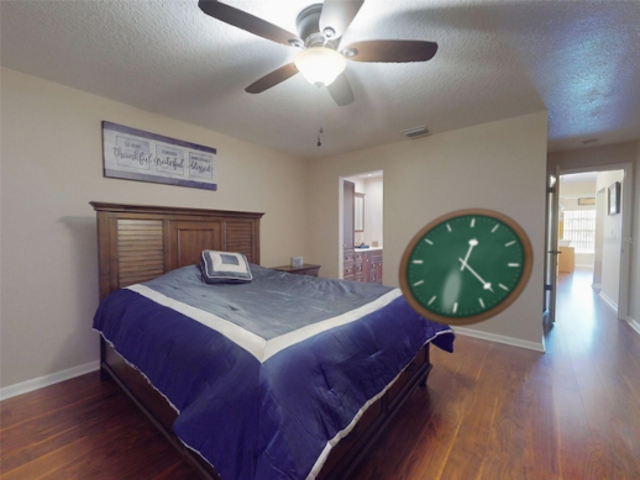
12:22
